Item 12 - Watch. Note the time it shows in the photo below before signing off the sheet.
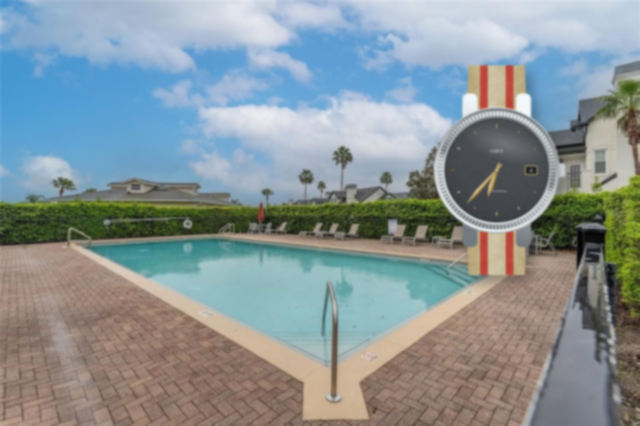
6:37
